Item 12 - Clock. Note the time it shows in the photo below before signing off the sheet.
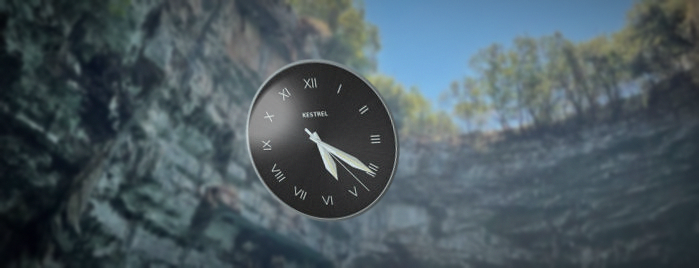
5:20:23
